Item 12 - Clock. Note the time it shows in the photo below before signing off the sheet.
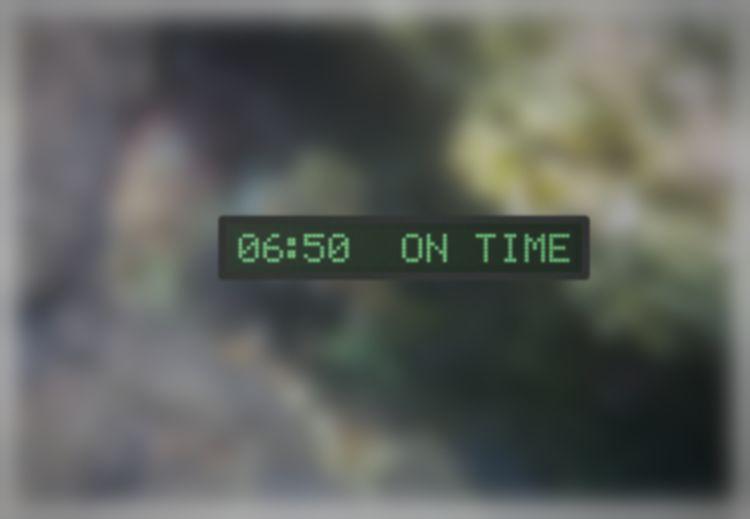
6:50
